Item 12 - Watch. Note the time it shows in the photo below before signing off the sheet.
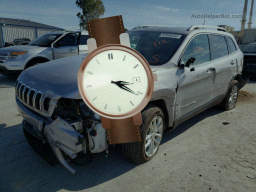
3:21
